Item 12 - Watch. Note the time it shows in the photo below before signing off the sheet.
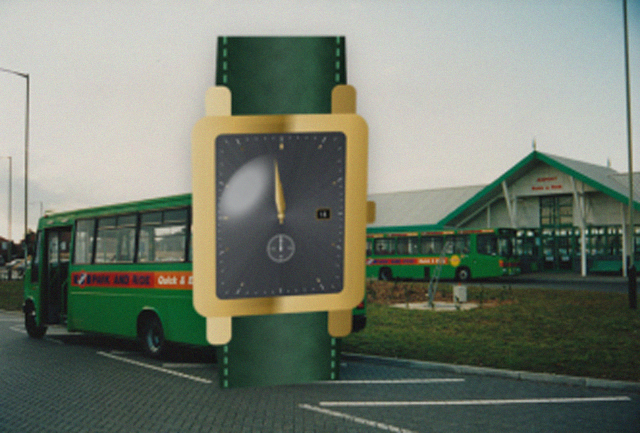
11:59
